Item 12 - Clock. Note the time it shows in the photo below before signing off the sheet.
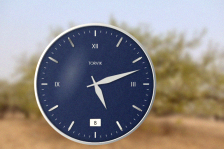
5:12
